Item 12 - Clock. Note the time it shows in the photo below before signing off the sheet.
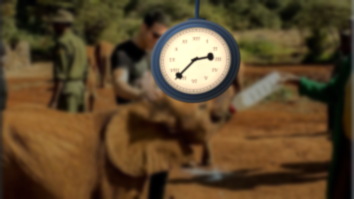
2:37
